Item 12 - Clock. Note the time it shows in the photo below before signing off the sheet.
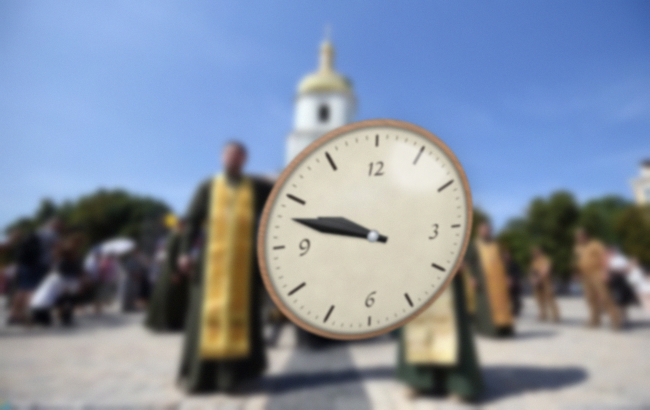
9:48
